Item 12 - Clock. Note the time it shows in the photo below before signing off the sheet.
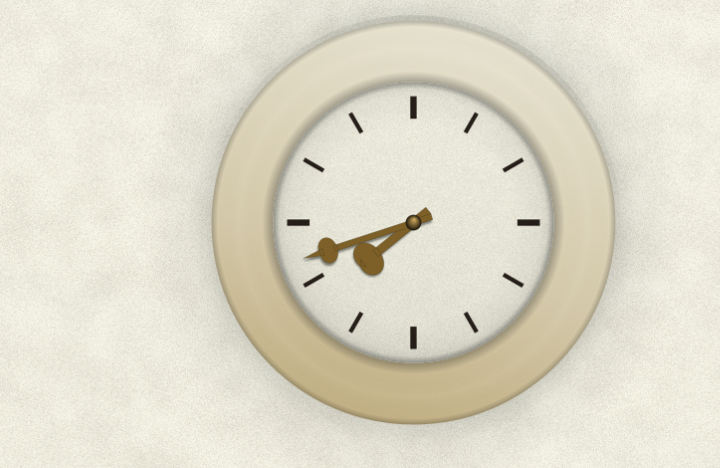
7:42
